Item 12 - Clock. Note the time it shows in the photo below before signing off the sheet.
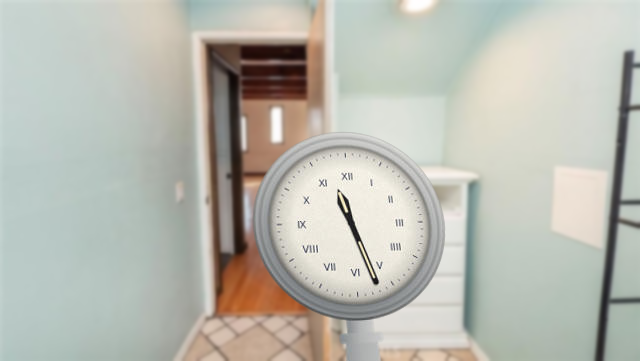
11:27
